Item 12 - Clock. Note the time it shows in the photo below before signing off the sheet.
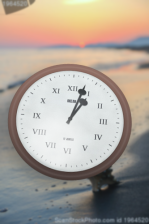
1:03
